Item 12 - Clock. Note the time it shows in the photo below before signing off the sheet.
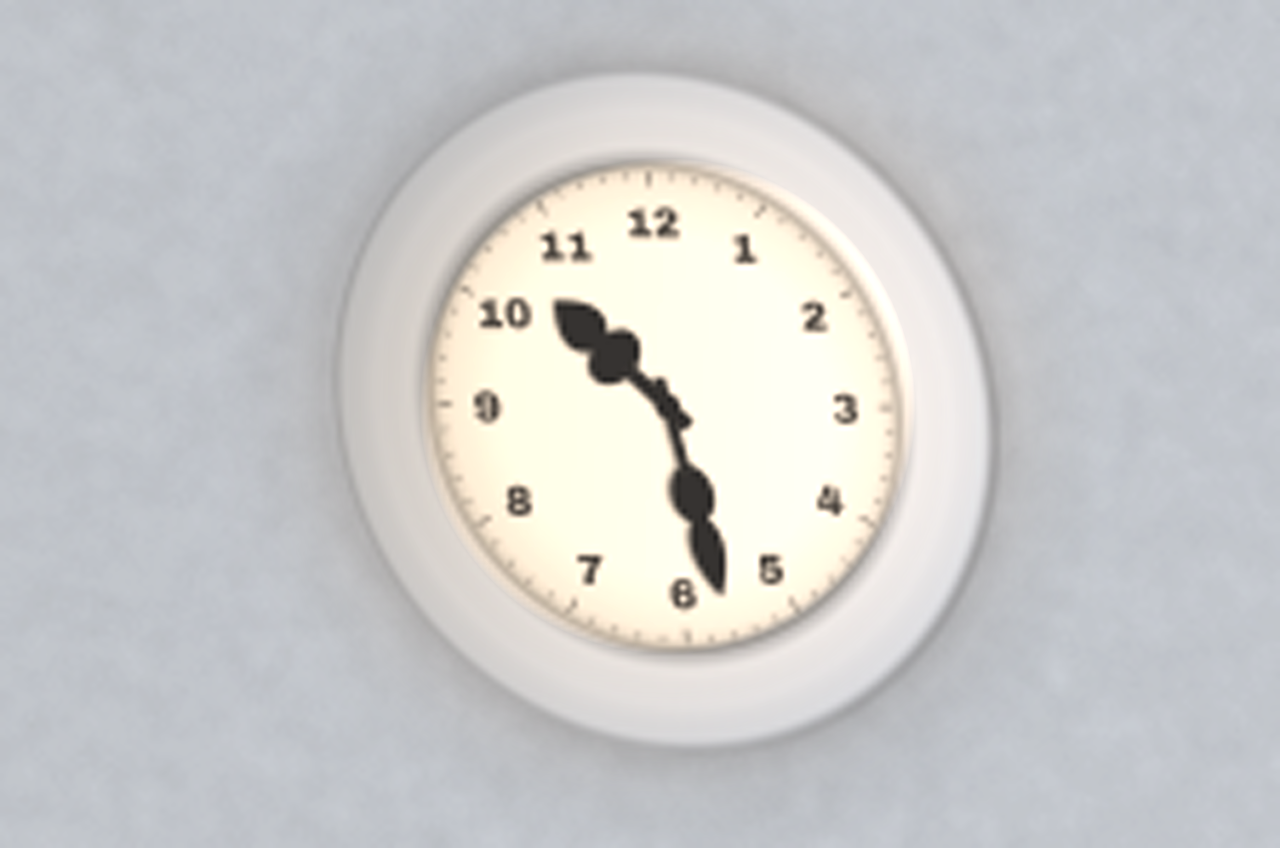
10:28
